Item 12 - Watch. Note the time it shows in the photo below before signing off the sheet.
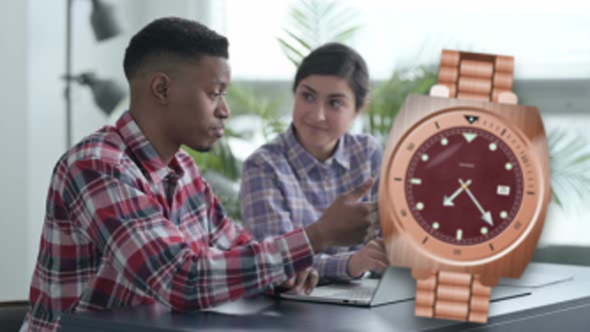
7:23
